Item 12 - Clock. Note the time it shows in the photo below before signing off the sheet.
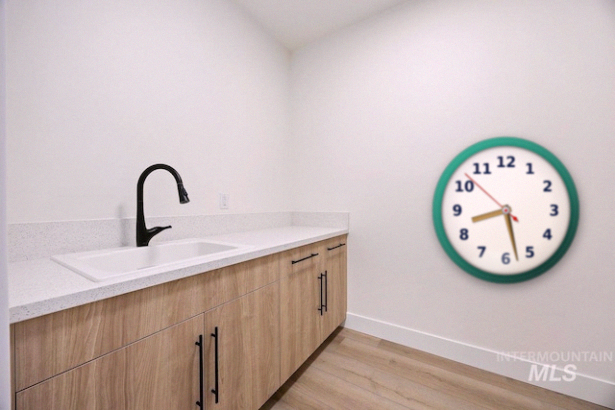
8:27:52
